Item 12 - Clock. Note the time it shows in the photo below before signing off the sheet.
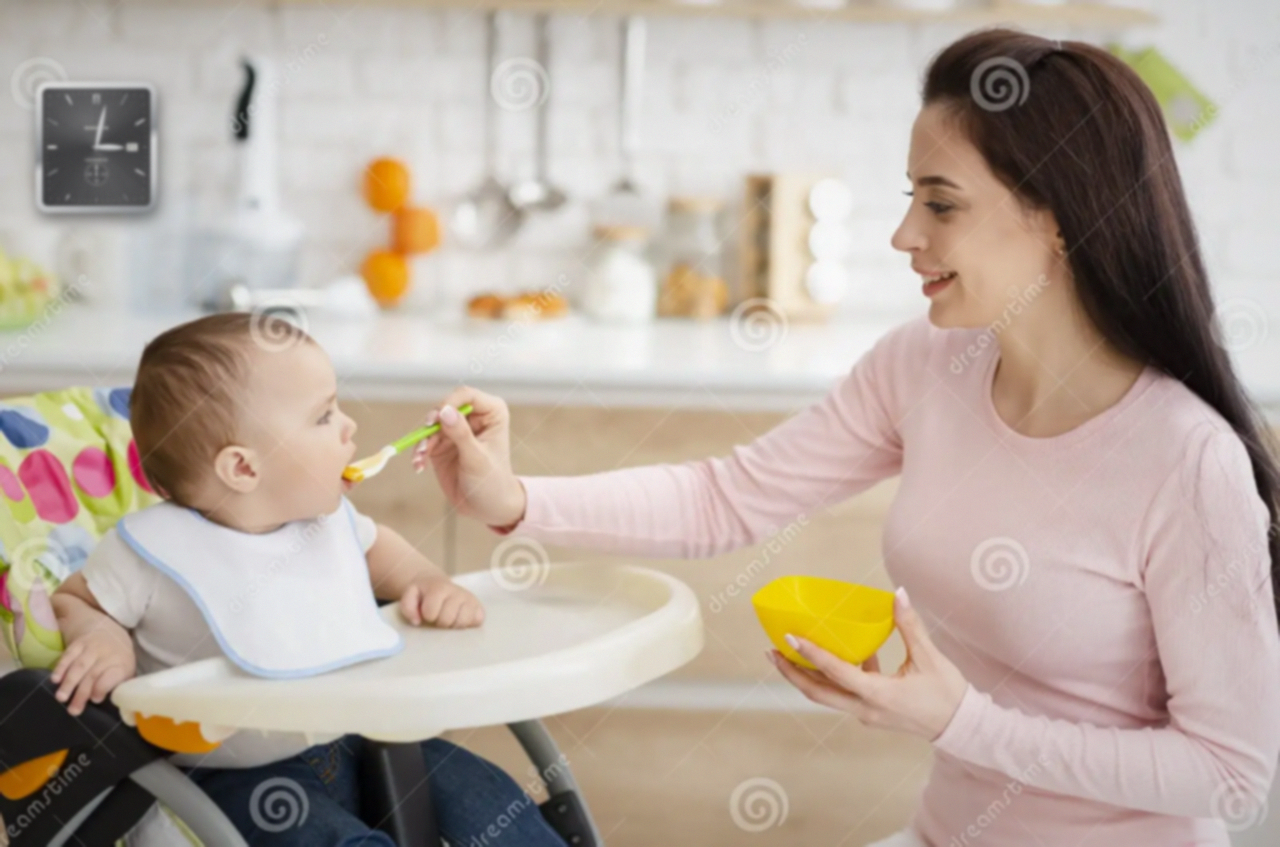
3:02
